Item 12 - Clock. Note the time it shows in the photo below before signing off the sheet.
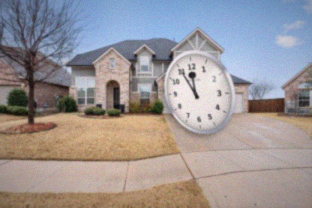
11:55
